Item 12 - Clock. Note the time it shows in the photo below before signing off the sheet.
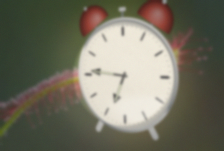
6:46
